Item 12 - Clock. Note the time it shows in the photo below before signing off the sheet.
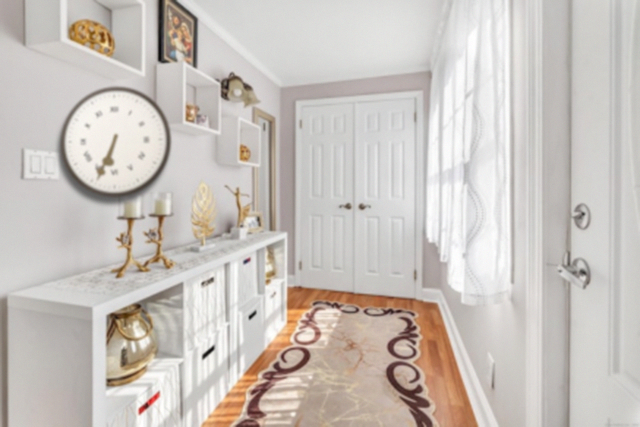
6:34
